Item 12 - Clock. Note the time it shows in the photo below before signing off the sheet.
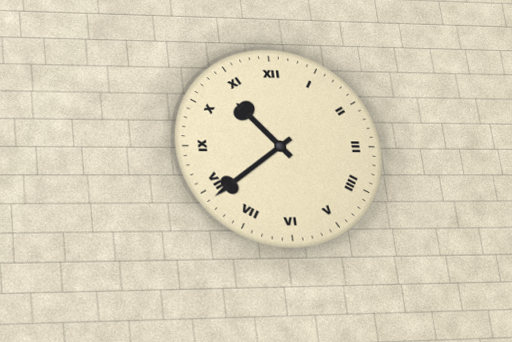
10:39
